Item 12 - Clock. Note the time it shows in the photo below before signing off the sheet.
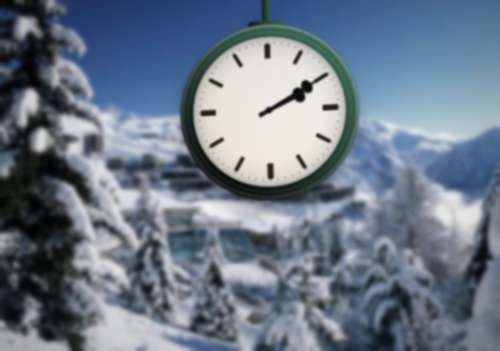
2:10
